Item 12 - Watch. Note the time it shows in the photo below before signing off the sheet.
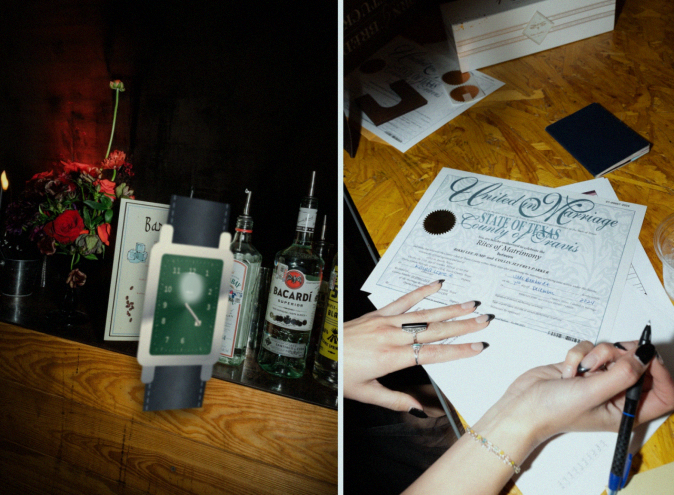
4:22
